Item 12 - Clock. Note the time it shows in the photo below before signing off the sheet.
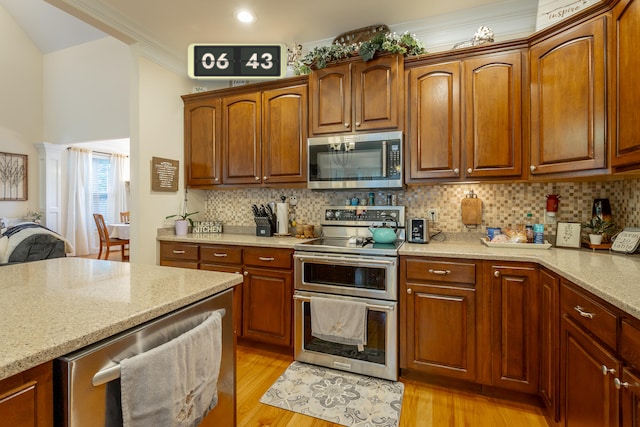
6:43
